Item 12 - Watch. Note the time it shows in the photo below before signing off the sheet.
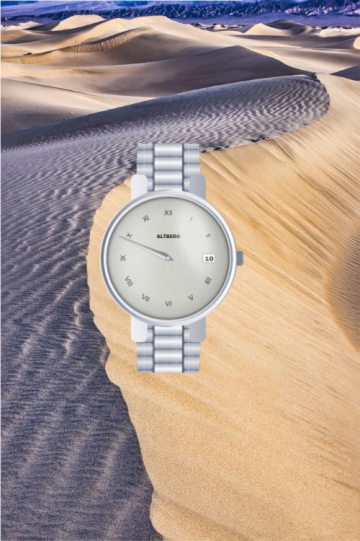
9:49
